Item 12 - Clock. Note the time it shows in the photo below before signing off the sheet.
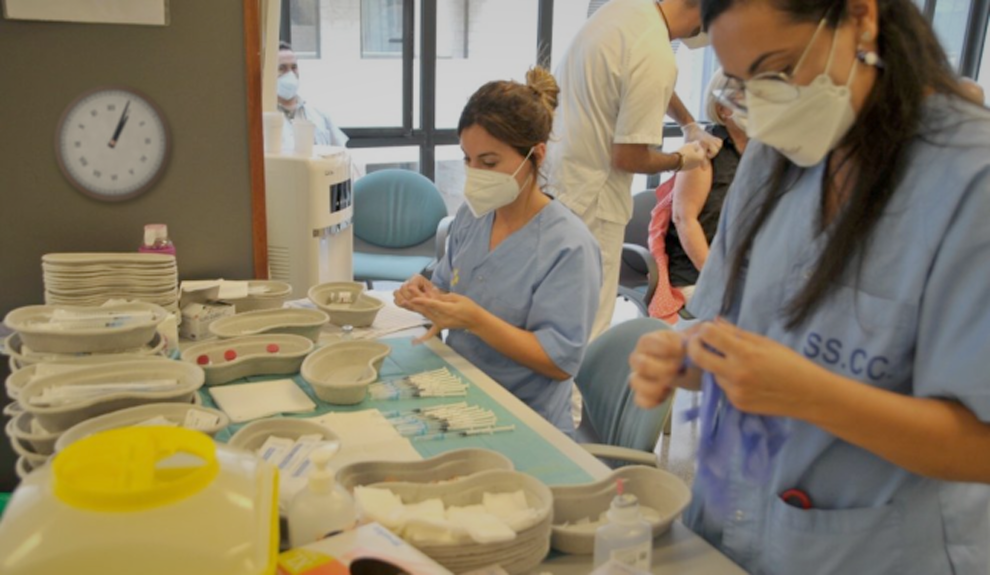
1:04
